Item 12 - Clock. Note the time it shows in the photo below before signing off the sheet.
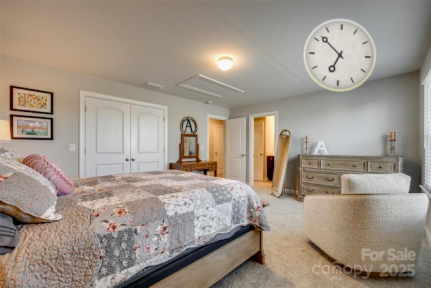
6:52
